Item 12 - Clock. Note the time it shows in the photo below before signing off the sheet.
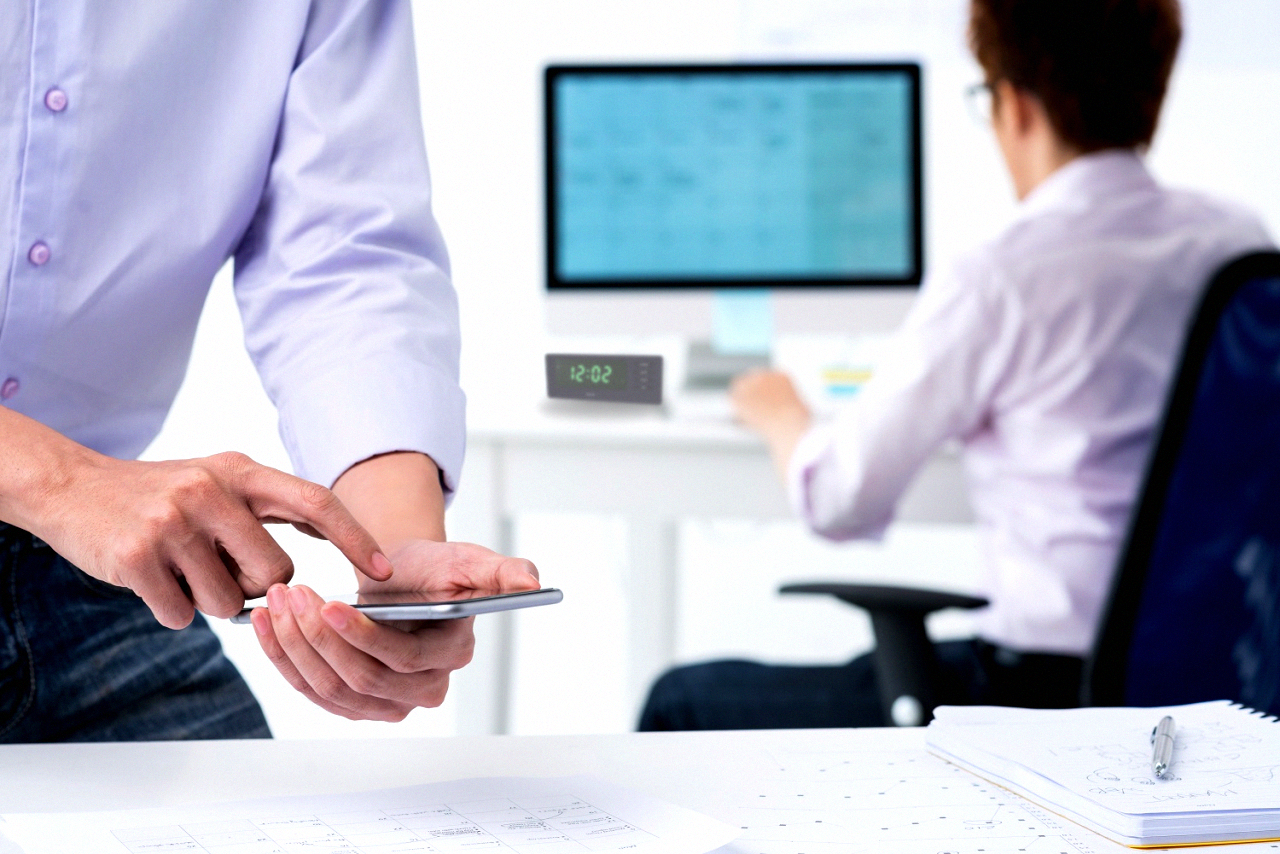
12:02
